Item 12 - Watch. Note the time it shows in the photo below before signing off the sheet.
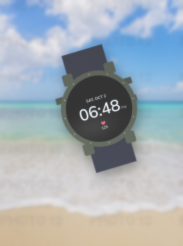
6:48
